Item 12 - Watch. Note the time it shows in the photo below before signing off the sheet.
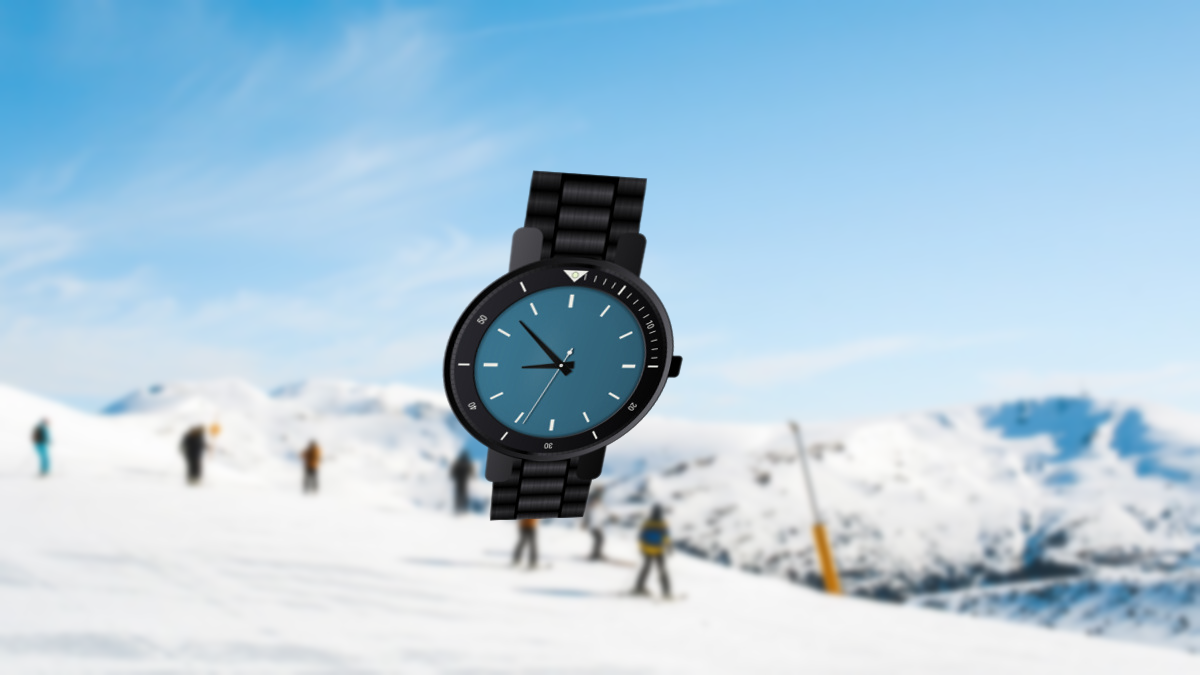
8:52:34
